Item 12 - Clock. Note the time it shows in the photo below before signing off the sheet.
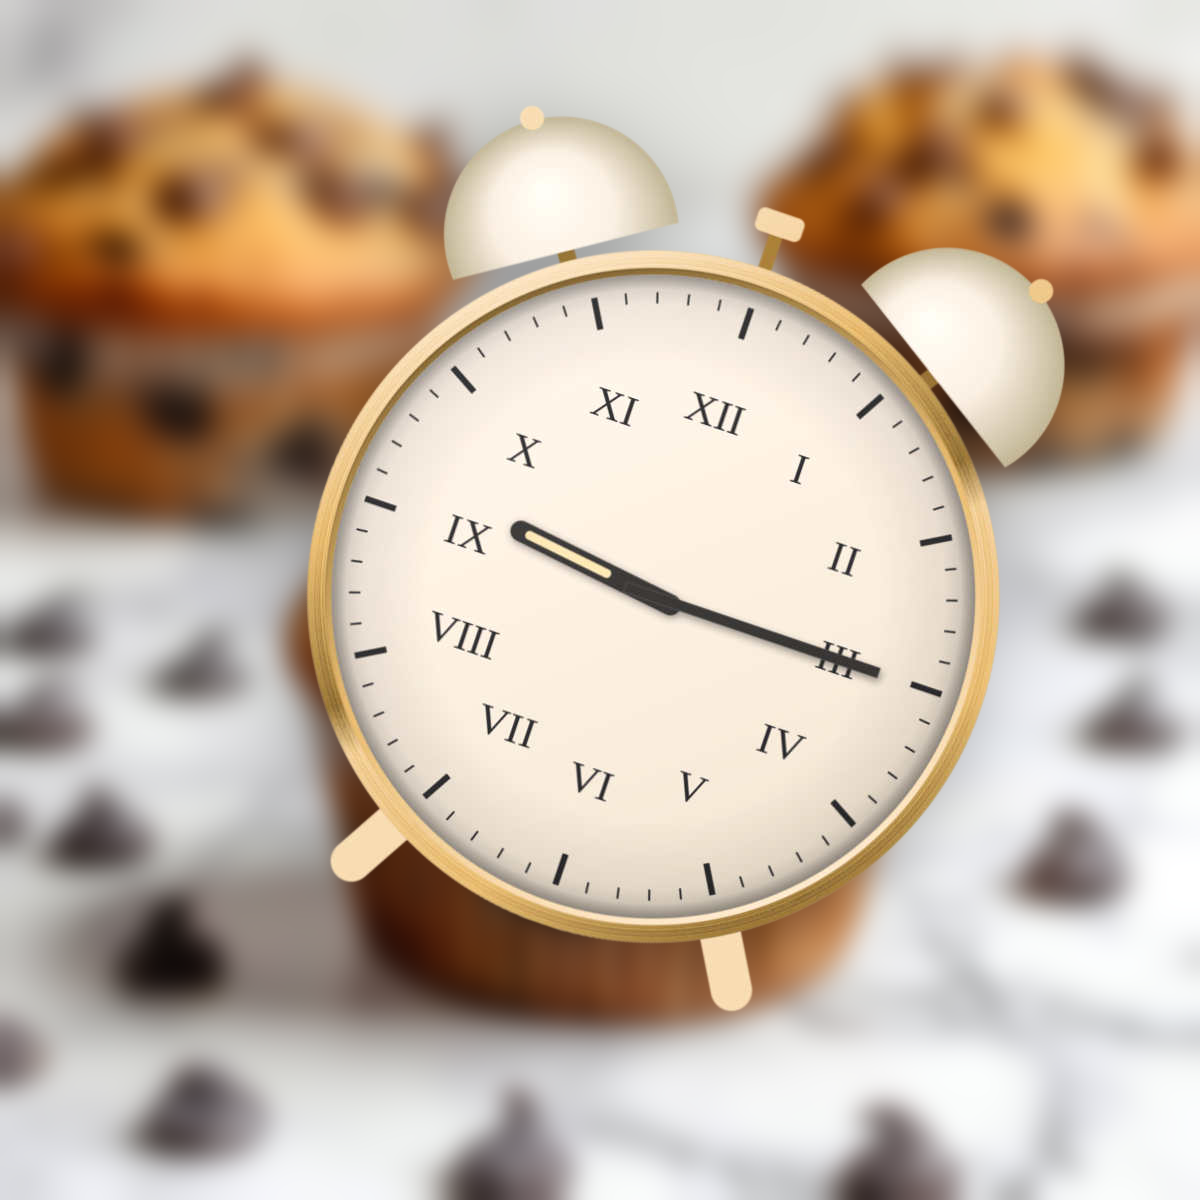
9:15
